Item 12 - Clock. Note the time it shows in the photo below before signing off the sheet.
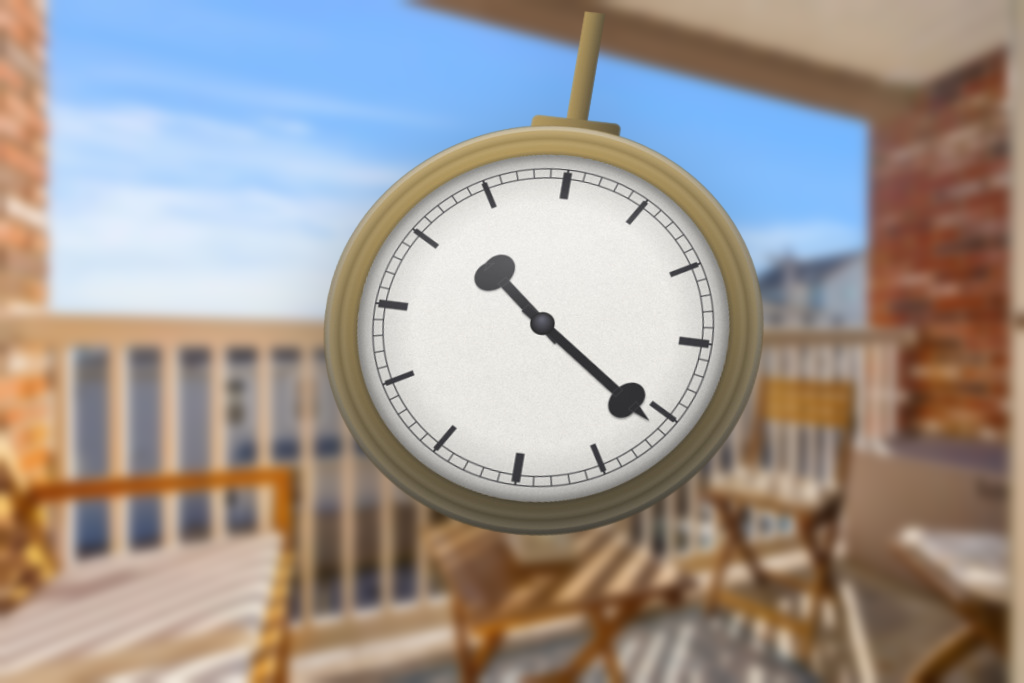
10:21
